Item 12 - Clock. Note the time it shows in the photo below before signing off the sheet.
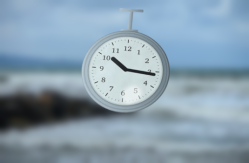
10:16
